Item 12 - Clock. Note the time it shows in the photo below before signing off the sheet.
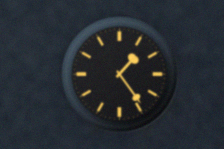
1:24
